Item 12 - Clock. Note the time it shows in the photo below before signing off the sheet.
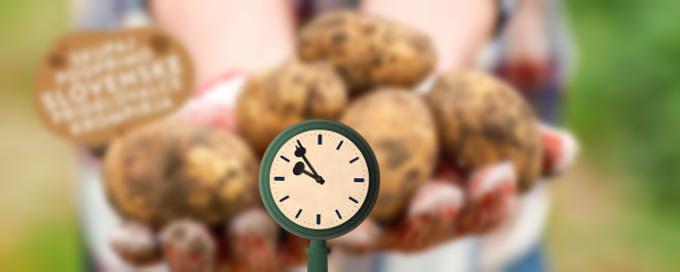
9:54
